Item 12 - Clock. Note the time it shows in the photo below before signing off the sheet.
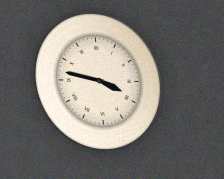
3:47
